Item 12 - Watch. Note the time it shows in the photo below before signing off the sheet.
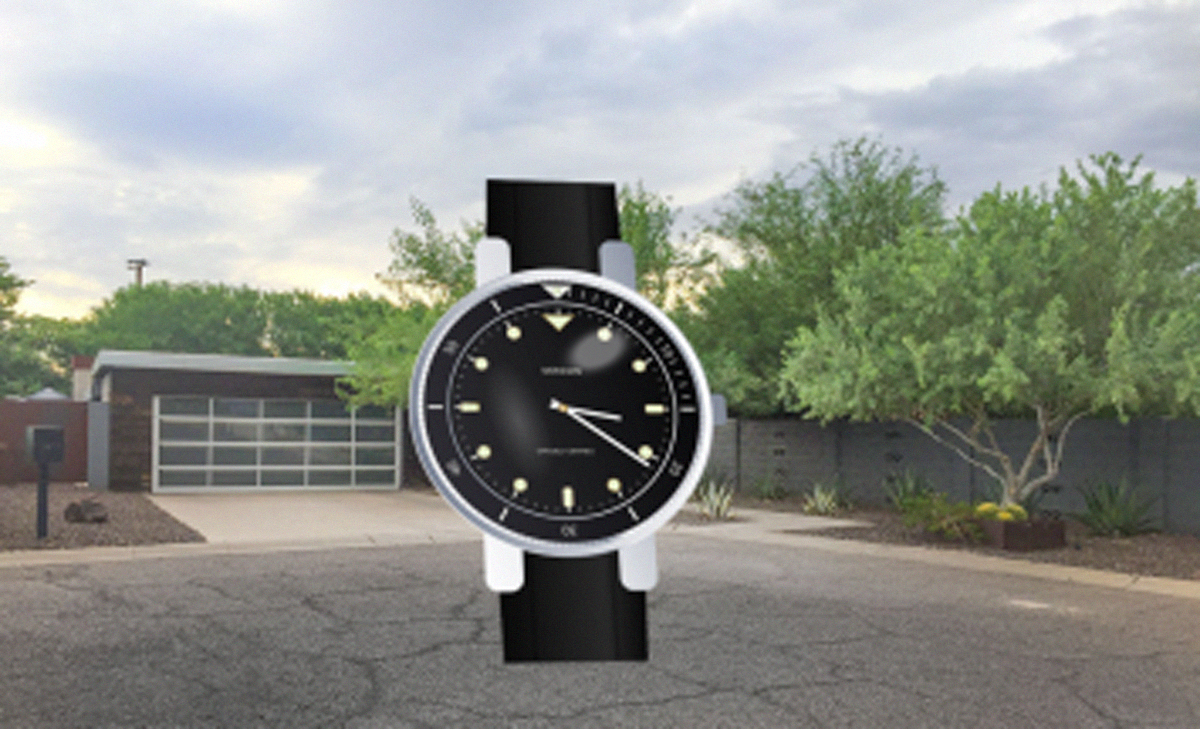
3:21
